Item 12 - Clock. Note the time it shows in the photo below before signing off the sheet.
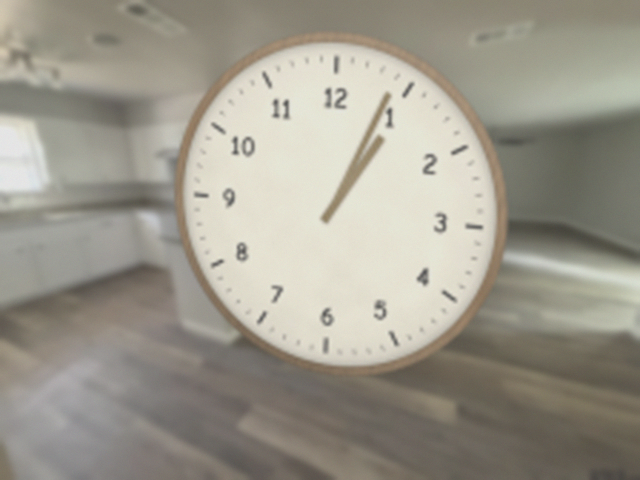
1:04
